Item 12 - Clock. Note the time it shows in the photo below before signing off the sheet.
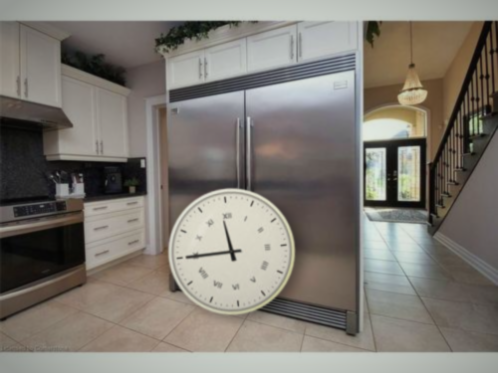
11:45
